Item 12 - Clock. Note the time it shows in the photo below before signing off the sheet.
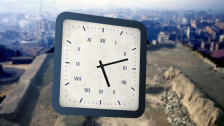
5:12
